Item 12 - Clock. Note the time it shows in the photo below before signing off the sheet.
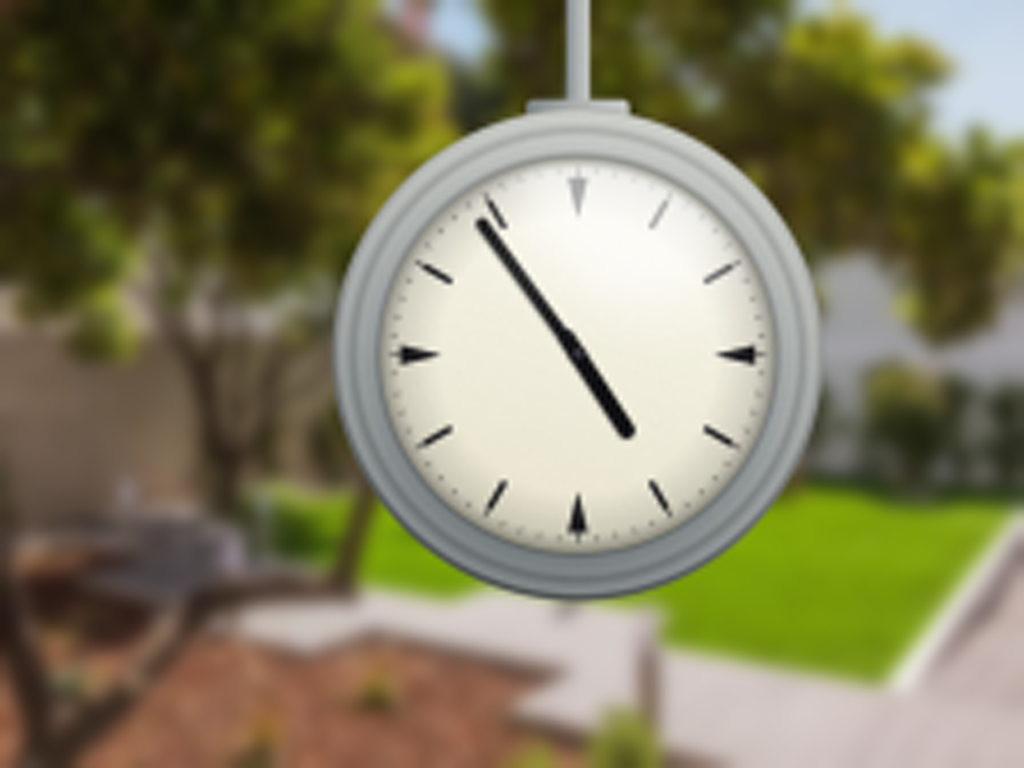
4:54
